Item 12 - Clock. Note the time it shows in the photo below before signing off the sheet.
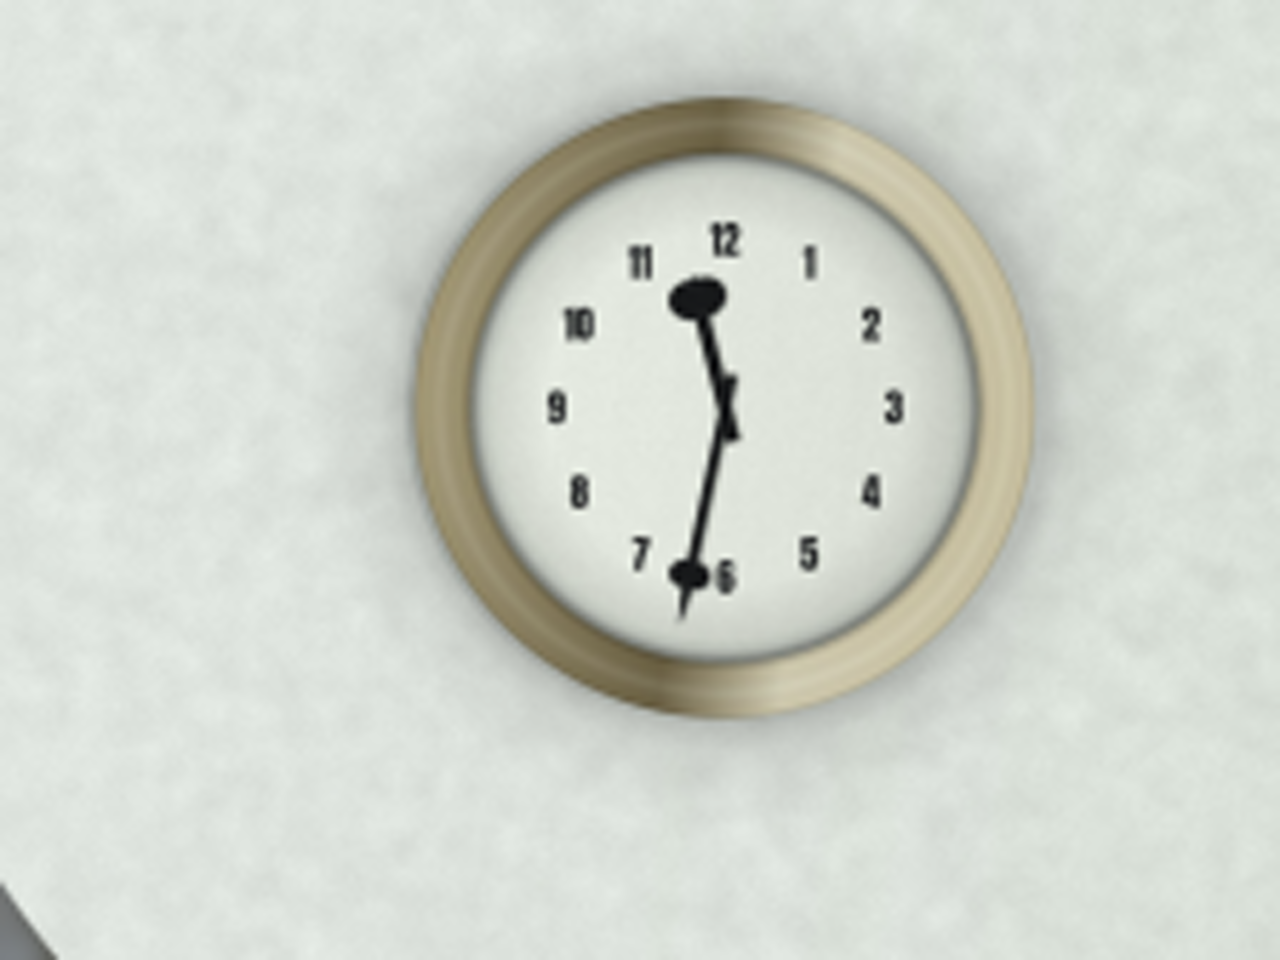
11:32
